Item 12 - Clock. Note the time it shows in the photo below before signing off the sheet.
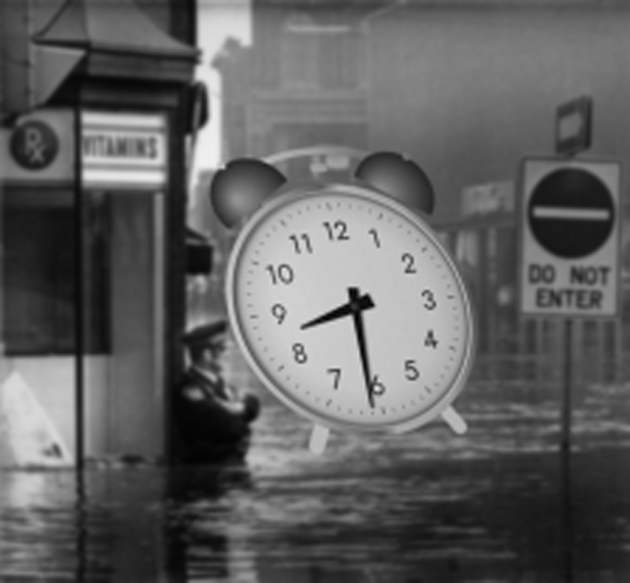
8:31
